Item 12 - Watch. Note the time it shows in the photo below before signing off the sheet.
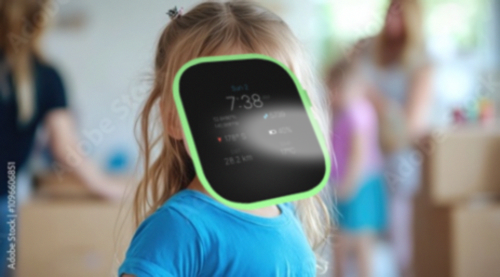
7:38
